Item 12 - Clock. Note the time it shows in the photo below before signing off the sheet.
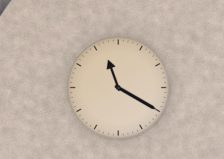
11:20
